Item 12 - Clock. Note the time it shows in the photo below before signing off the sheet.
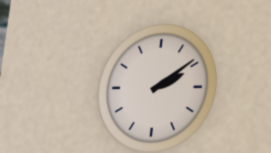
2:09
